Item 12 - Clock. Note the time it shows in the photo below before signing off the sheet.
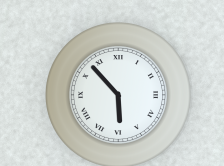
5:53
